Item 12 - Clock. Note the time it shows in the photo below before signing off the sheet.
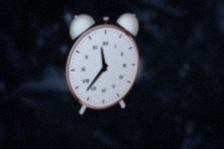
11:37
